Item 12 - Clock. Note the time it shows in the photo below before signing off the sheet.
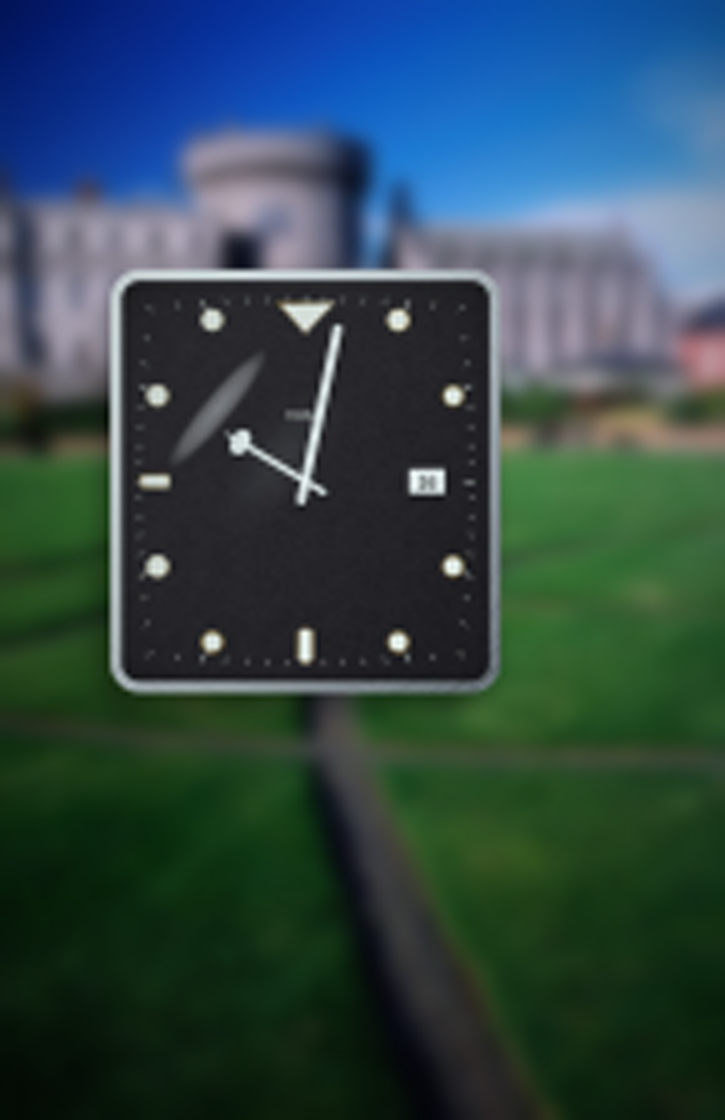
10:02
